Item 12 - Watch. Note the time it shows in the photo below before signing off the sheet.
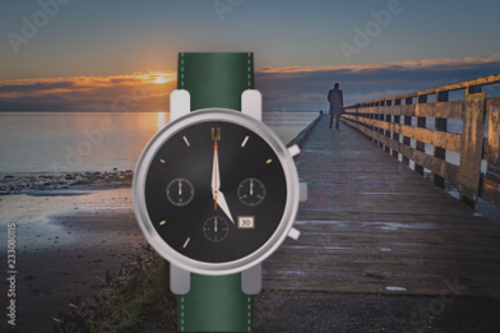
5:00
